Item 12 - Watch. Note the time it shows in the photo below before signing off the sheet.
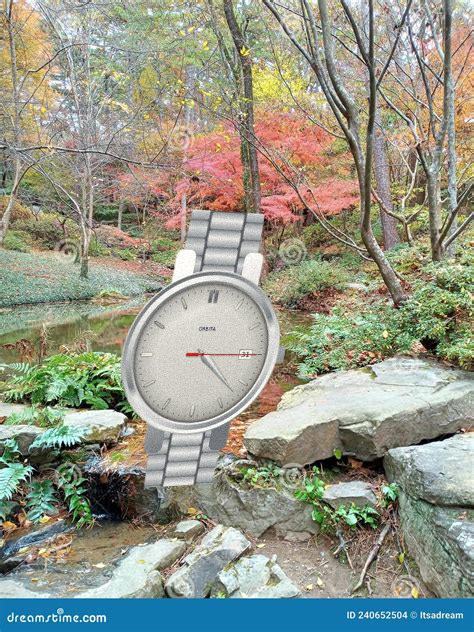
4:22:15
